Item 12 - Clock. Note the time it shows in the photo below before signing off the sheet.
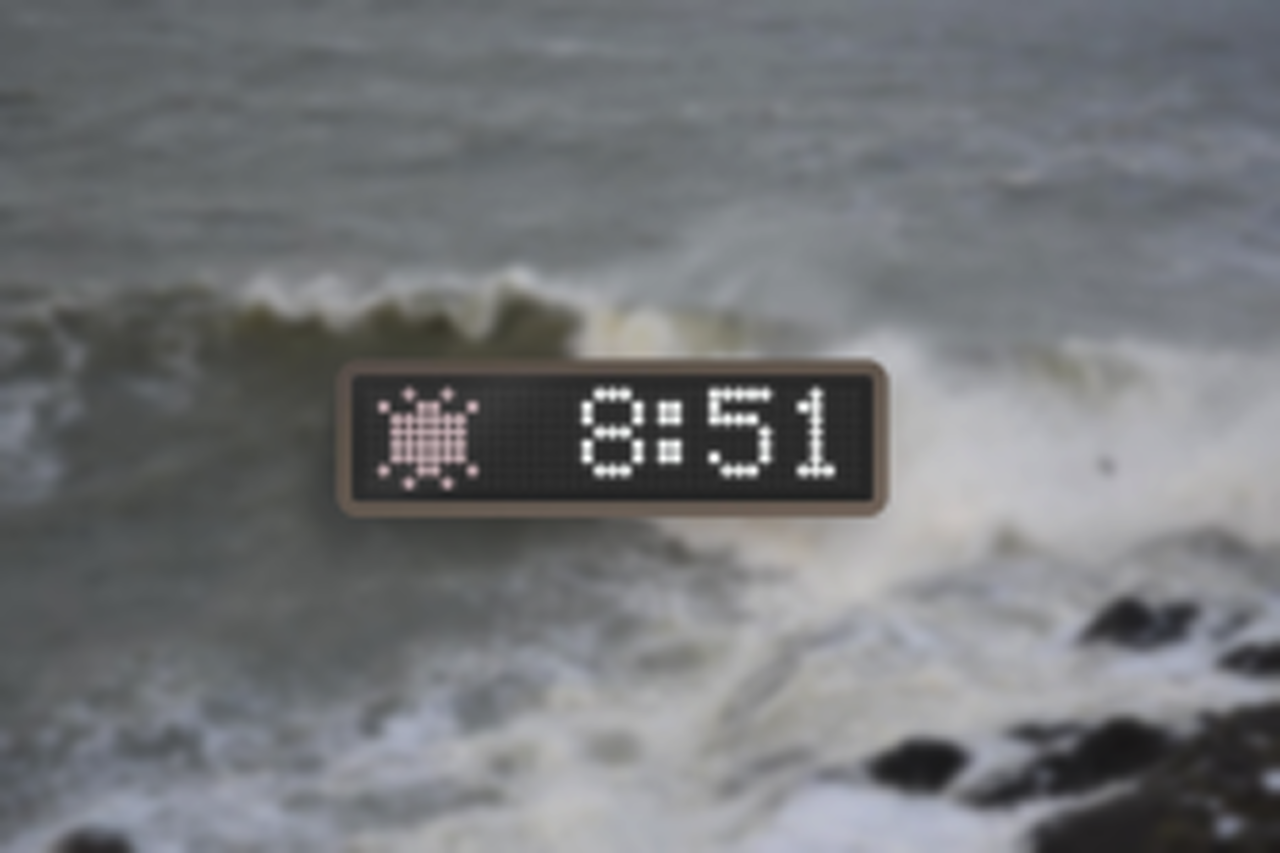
8:51
